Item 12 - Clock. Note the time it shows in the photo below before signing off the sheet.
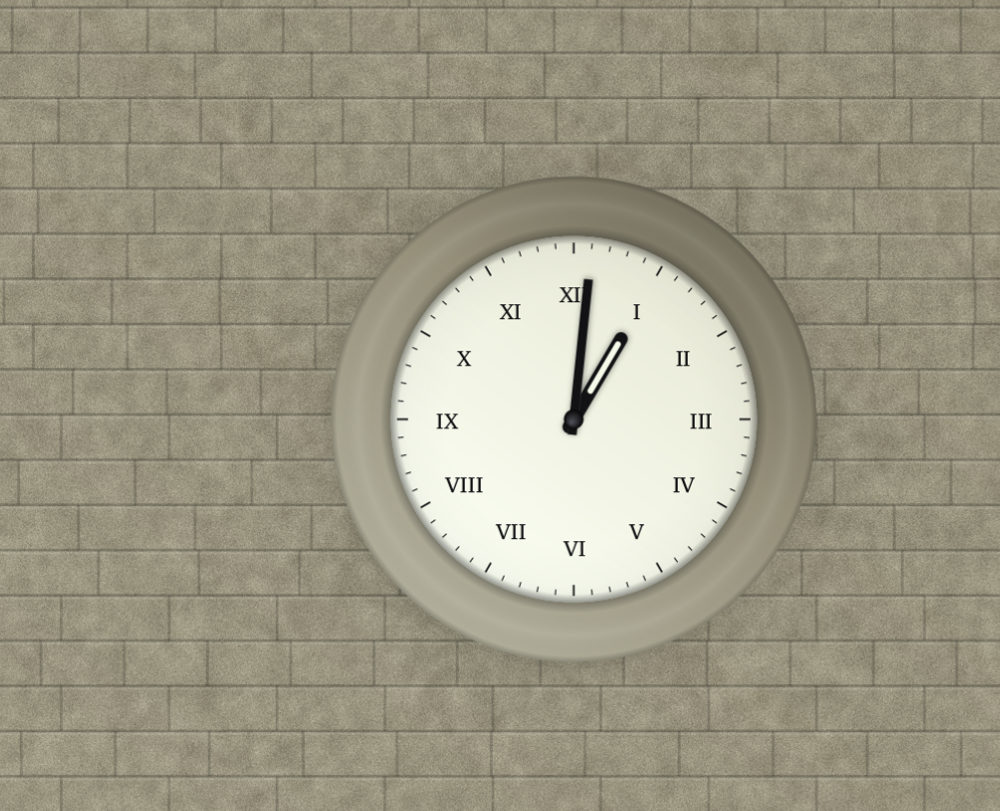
1:01
